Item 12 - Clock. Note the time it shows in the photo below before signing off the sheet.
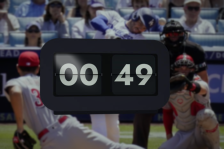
0:49
